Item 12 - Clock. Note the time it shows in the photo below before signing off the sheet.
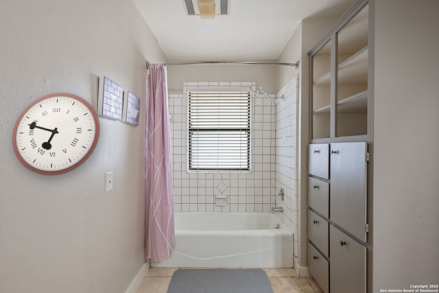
6:48
